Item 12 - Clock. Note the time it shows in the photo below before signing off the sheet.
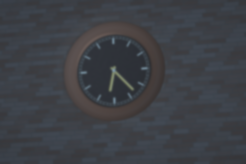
6:23
